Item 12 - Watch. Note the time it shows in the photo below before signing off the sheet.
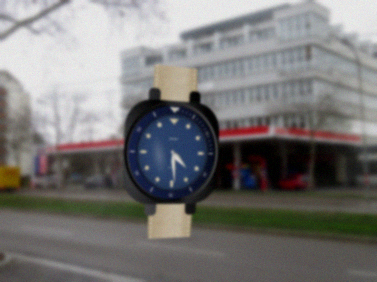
4:29
